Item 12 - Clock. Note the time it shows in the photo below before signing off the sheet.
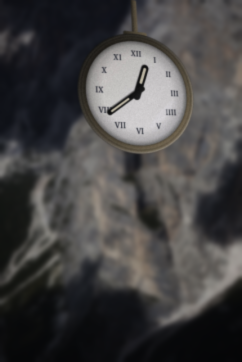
12:39
